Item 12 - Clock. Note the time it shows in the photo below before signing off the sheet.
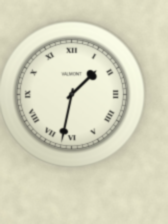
1:32
